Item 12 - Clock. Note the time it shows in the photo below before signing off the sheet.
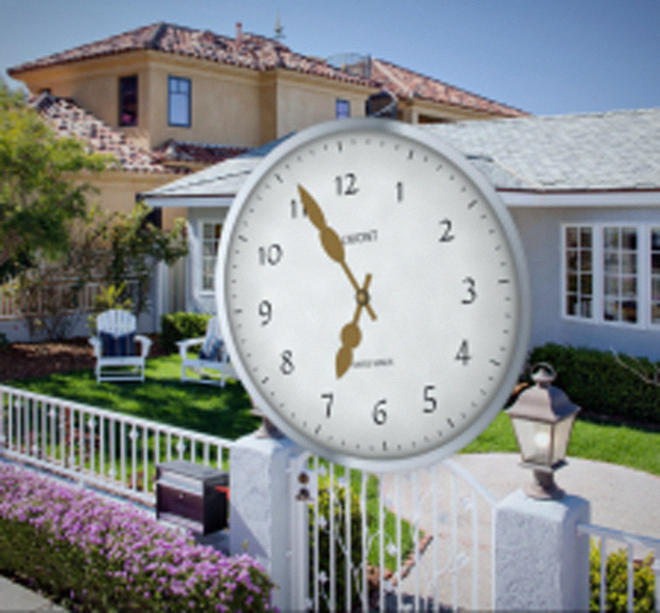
6:56
